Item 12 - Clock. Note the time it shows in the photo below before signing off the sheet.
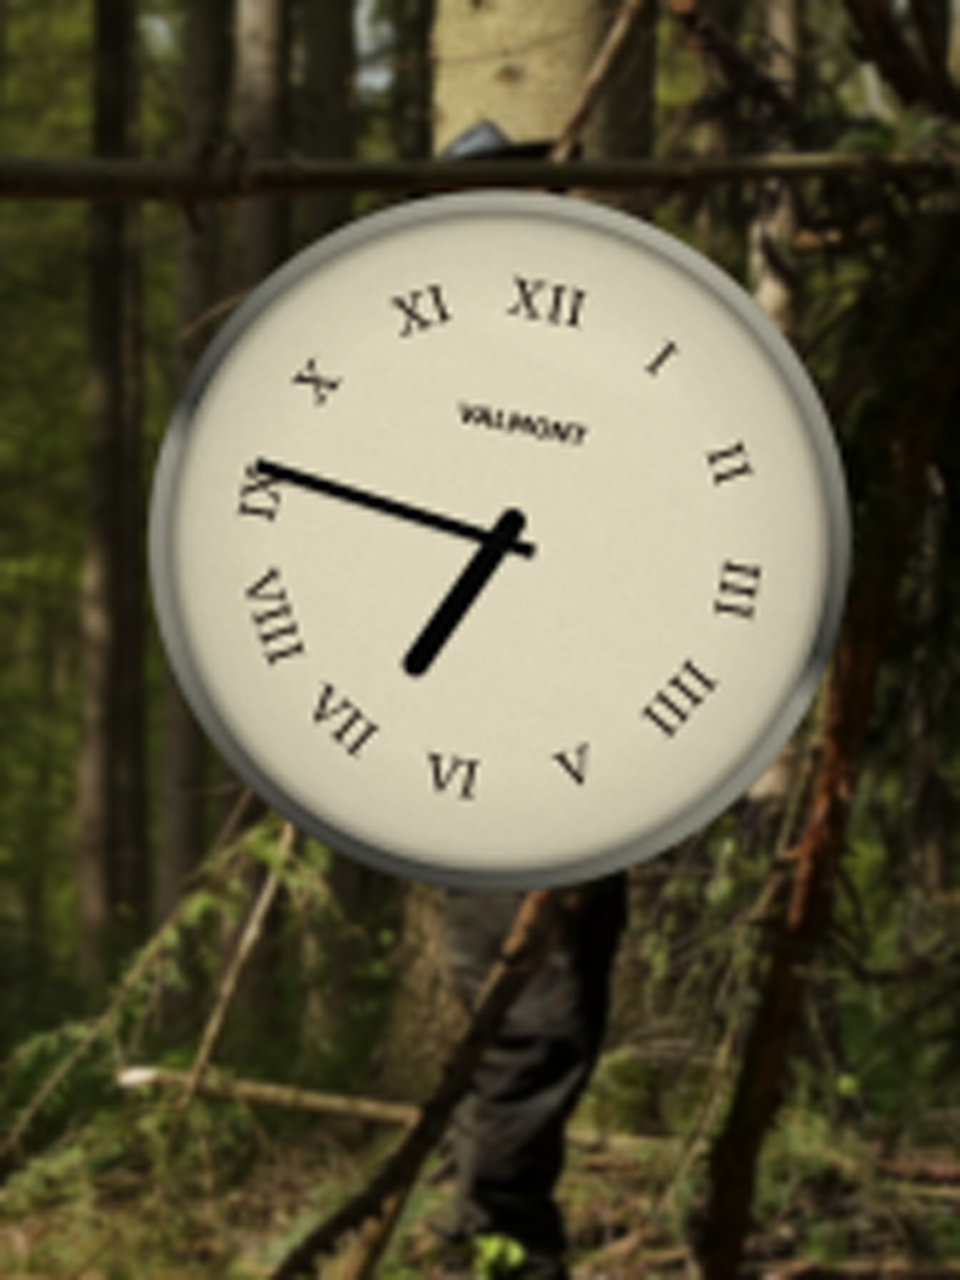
6:46
